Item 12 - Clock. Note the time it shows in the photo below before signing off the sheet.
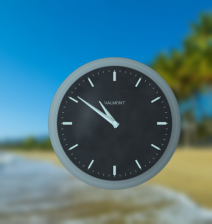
10:51
